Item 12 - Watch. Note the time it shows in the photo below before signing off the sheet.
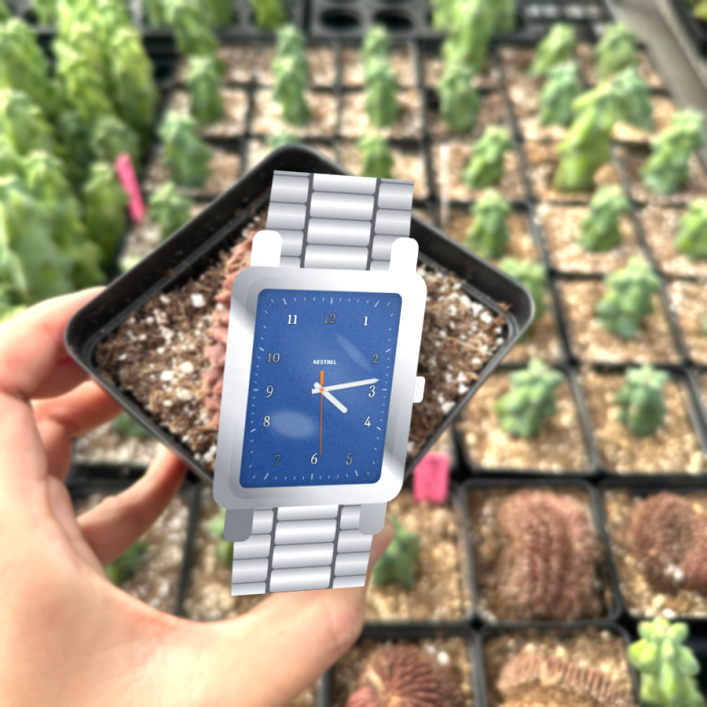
4:13:29
